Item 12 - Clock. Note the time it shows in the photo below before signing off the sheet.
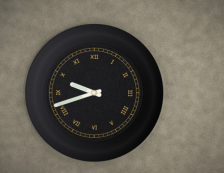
9:42
